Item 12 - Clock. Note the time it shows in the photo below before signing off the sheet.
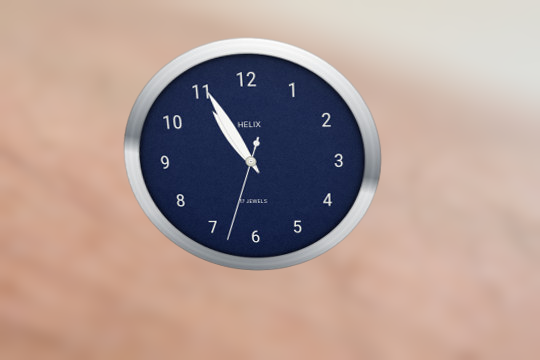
10:55:33
